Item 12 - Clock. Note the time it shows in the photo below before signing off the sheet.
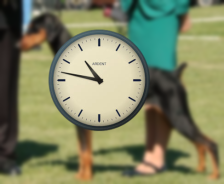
10:47
